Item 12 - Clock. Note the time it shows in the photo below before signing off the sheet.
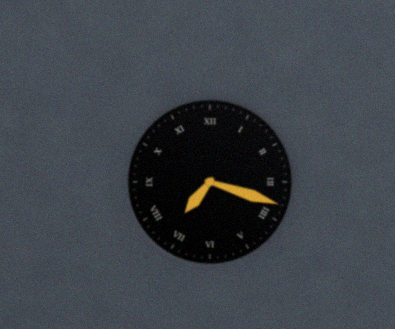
7:18
